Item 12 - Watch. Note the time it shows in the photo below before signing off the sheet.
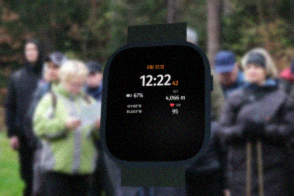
12:22
